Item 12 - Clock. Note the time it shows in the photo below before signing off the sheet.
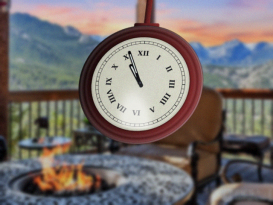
10:56
